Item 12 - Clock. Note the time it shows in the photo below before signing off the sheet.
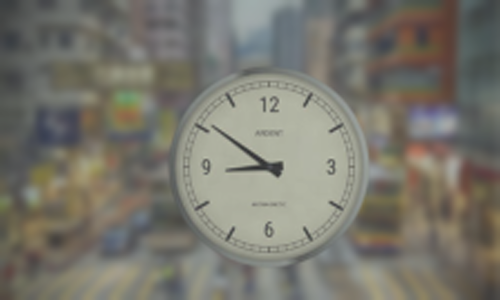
8:51
